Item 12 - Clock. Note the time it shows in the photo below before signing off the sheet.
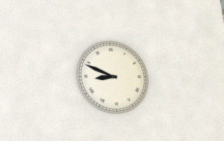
8:49
